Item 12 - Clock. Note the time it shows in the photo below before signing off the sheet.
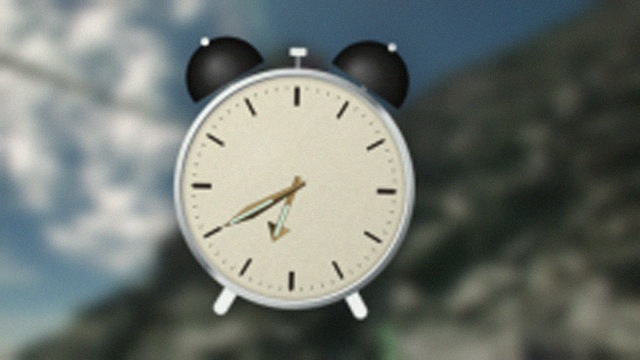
6:40
